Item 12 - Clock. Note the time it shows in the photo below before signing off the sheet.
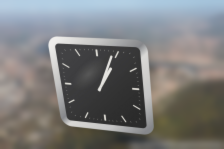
1:04
